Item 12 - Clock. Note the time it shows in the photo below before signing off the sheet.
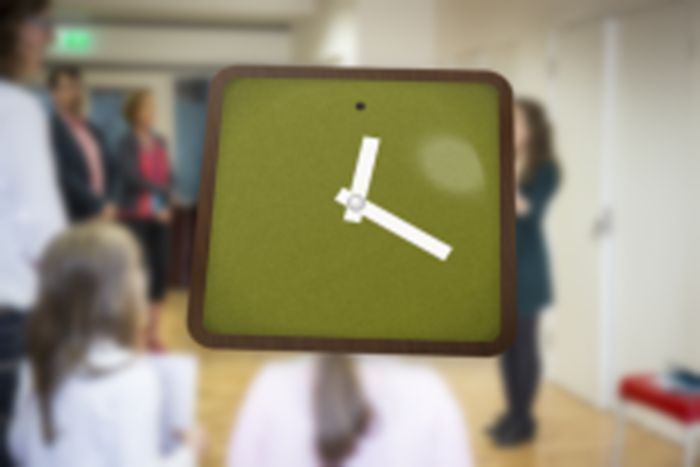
12:20
